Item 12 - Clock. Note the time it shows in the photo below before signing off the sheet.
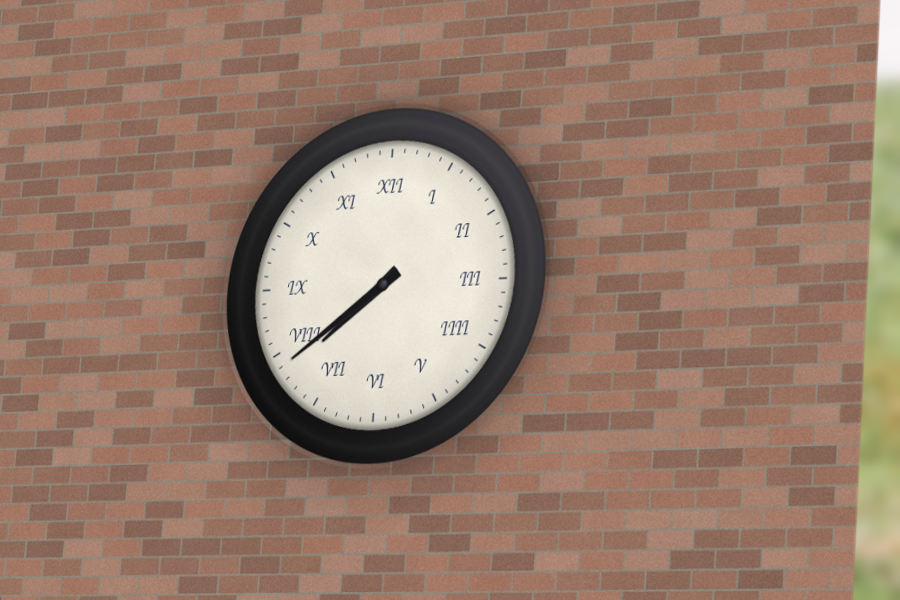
7:39
